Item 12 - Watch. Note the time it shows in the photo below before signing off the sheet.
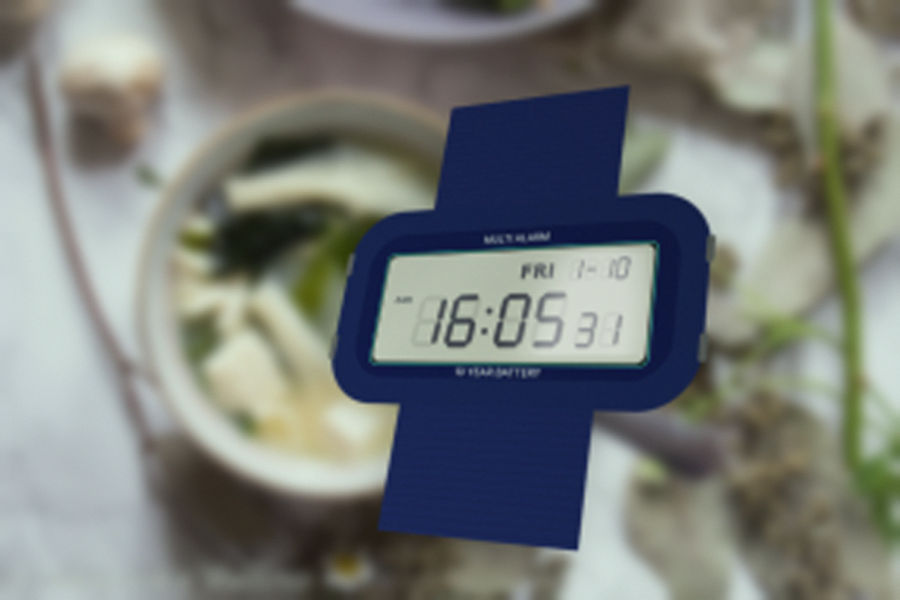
16:05:31
